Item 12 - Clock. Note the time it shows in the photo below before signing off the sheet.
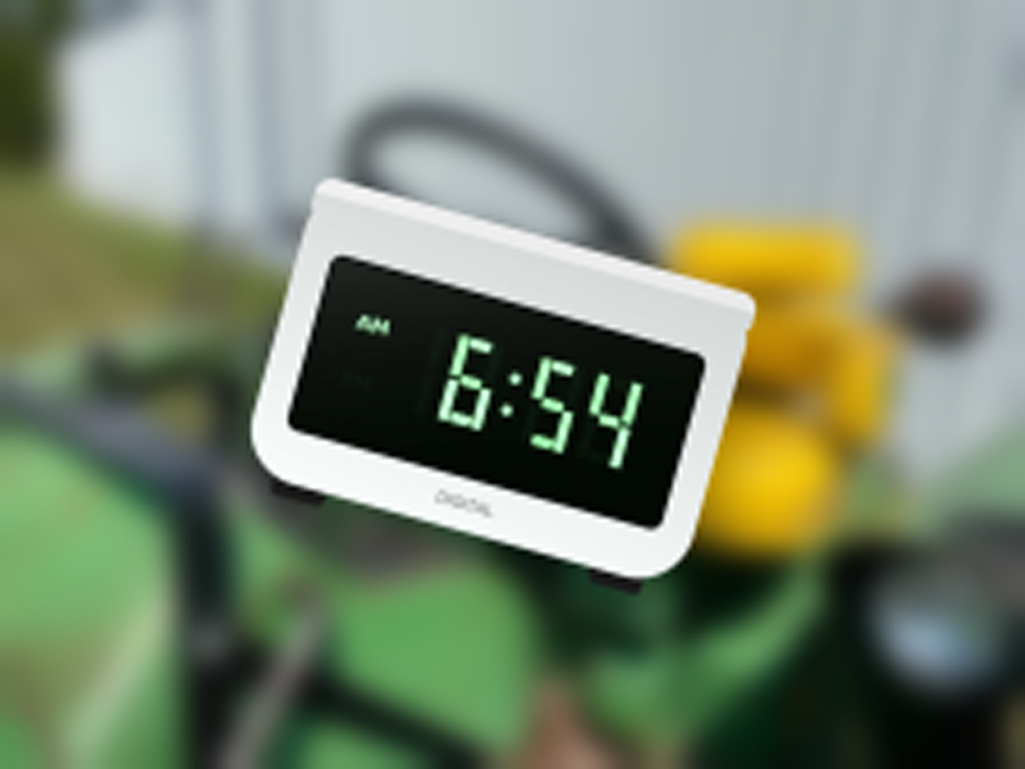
6:54
